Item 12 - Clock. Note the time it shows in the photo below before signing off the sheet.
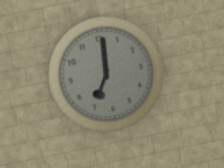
7:01
